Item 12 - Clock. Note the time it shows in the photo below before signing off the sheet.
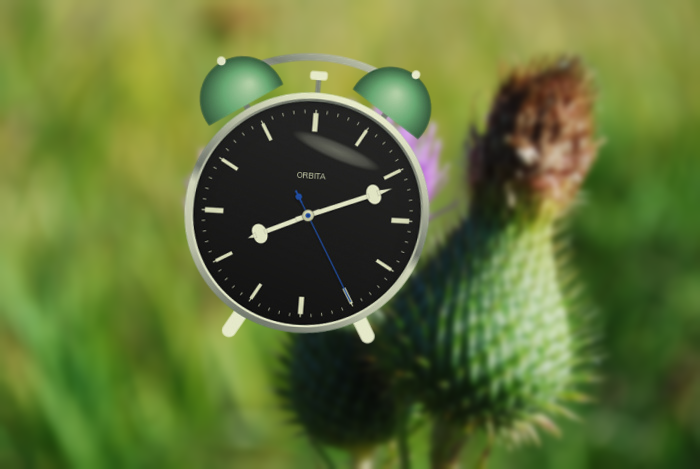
8:11:25
